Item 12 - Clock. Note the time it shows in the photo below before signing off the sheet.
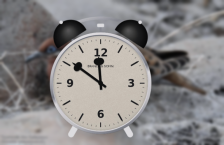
11:51
